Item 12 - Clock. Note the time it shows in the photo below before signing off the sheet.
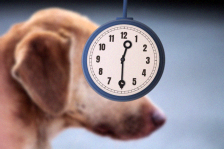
12:30
